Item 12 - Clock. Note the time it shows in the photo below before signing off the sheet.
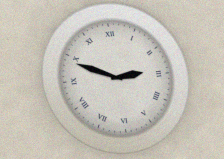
2:49
